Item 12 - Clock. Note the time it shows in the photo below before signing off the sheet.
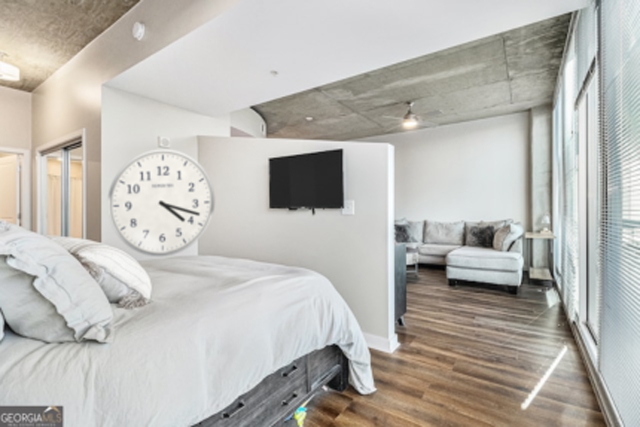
4:18
